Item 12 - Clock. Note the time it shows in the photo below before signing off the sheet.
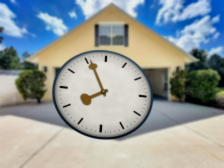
7:56
